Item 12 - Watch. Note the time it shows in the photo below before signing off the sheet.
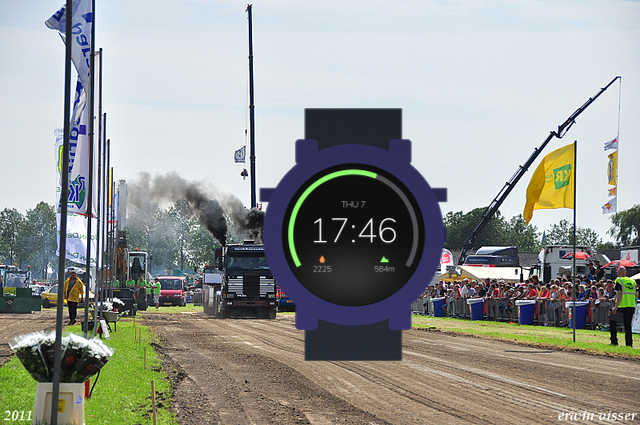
17:46
